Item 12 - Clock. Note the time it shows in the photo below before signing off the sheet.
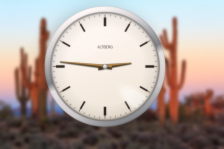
2:46
